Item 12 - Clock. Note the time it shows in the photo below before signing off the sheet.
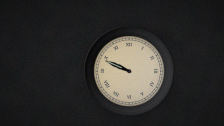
9:49
